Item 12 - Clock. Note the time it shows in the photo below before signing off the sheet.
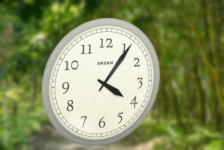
4:06
